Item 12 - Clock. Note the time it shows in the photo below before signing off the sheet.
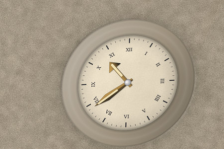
10:39
